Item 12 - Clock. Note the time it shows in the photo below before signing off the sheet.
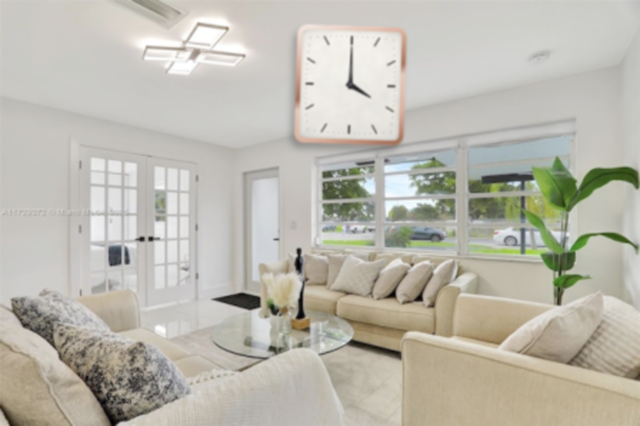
4:00
